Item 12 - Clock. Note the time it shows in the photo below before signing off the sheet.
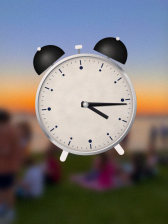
4:16
